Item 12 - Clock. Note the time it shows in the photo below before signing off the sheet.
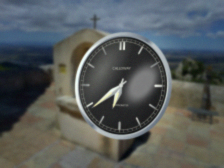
6:39
